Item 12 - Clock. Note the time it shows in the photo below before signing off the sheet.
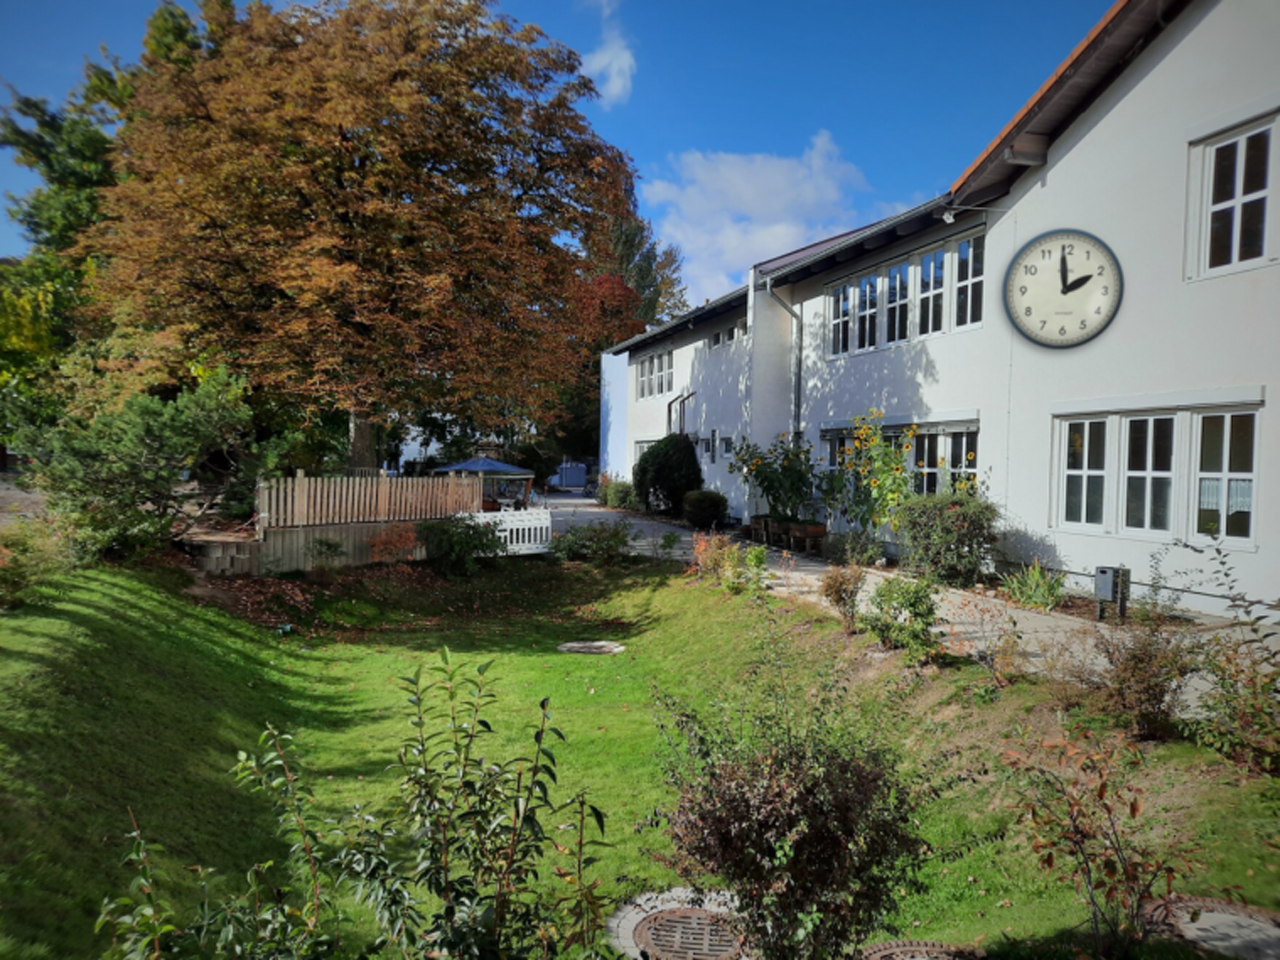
1:59
